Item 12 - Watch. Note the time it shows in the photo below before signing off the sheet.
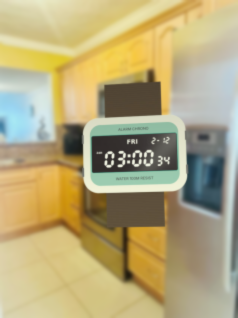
3:00:34
